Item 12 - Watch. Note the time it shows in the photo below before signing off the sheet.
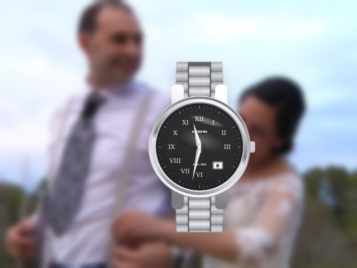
11:32
